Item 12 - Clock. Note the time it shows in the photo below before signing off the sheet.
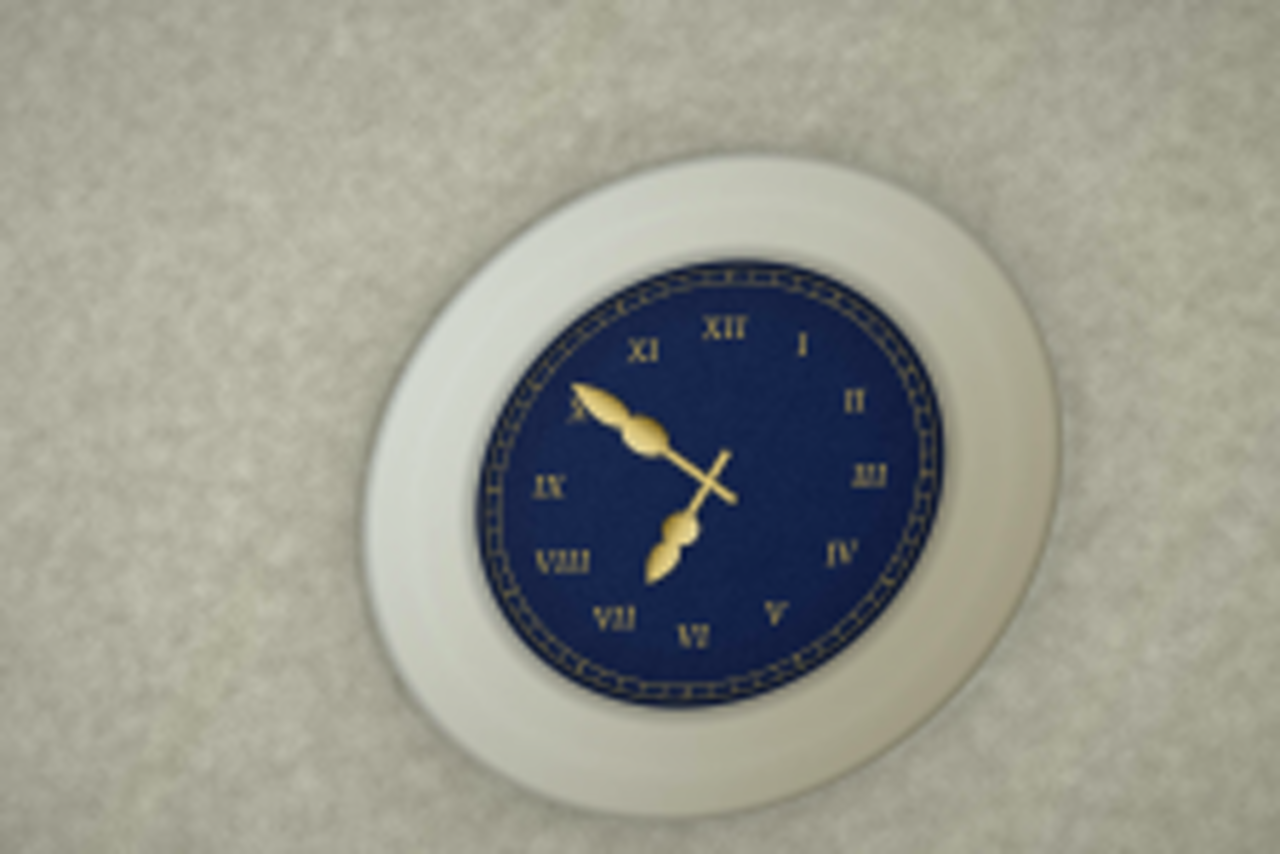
6:51
